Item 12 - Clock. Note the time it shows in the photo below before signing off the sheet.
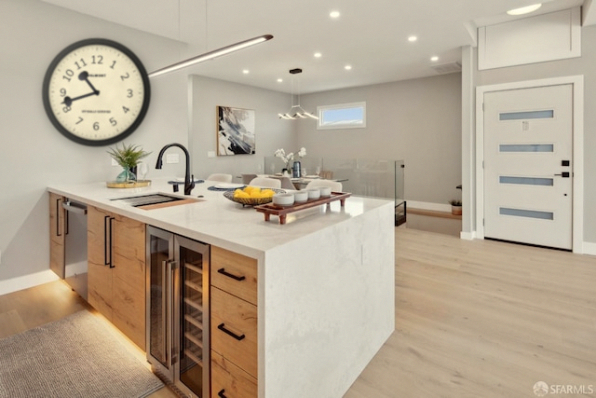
10:42
